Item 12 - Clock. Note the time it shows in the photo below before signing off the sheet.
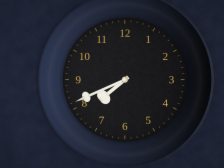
7:41
